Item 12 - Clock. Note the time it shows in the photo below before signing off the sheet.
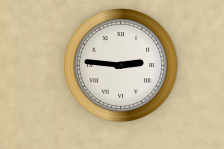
2:46
